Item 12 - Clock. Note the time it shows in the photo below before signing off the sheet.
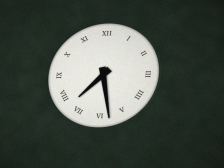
7:28
